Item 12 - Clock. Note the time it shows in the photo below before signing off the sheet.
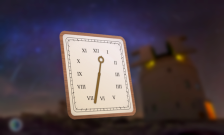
12:33
